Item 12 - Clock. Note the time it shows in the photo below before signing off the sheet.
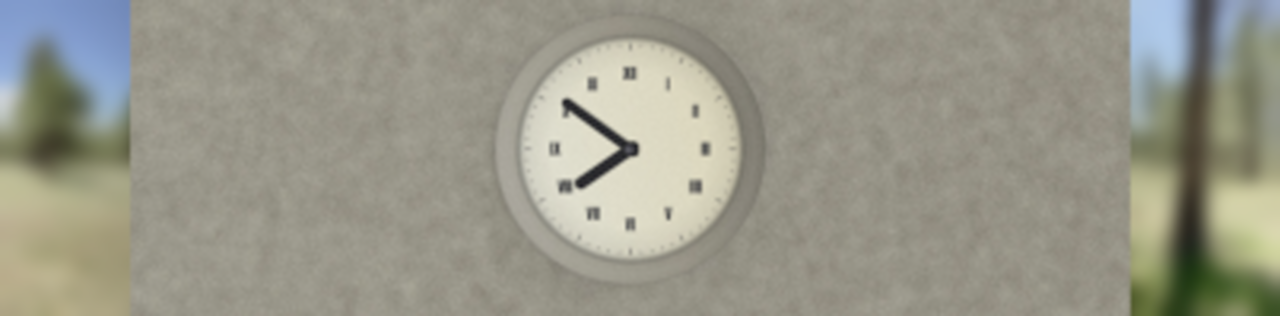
7:51
